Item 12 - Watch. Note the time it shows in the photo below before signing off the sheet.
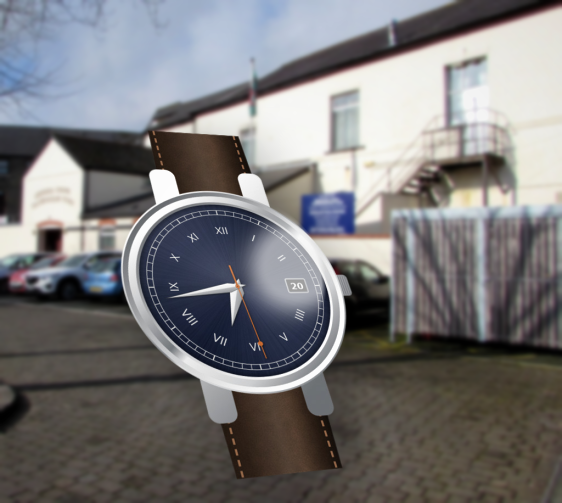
6:43:29
